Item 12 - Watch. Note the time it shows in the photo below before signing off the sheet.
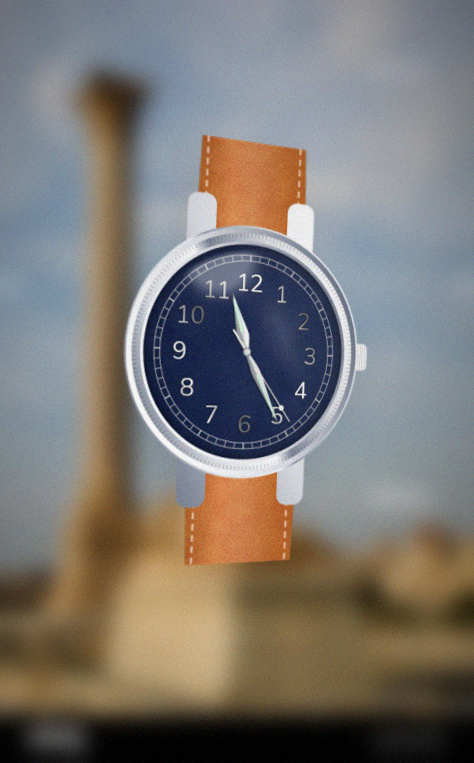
11:25:24
